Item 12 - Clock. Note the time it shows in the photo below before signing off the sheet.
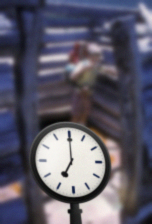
7:00
